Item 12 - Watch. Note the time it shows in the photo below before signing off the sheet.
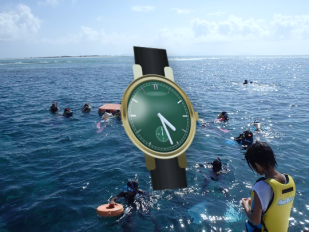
4:27
